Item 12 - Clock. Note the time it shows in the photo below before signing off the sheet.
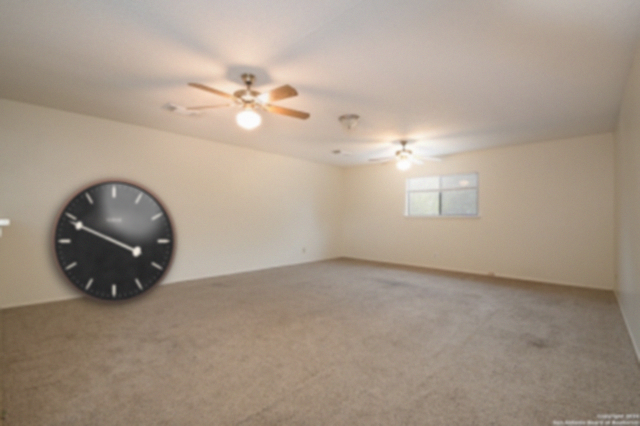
3:49
